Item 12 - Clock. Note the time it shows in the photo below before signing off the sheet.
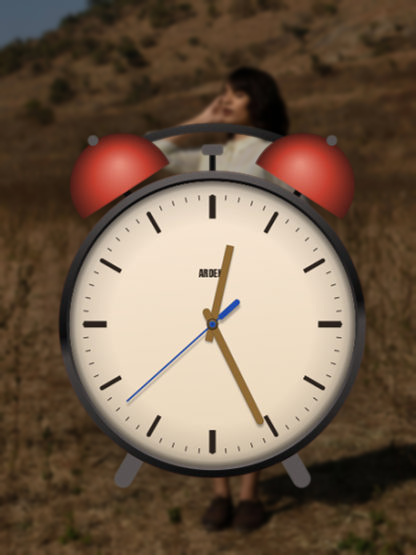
12:25:38
